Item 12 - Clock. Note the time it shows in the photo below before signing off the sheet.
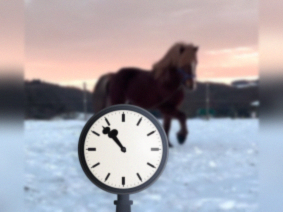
10:53
